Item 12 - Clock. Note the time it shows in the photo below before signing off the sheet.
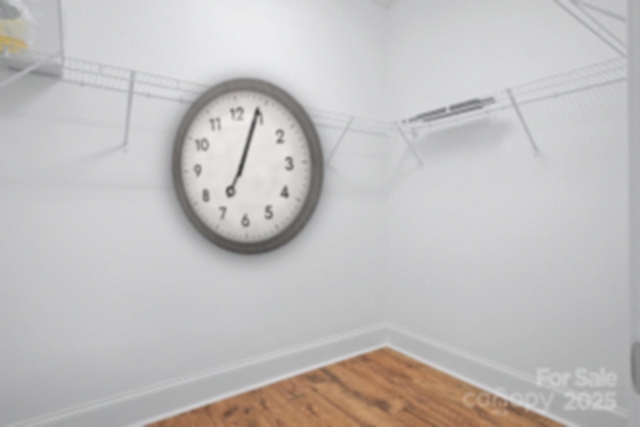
7:04
